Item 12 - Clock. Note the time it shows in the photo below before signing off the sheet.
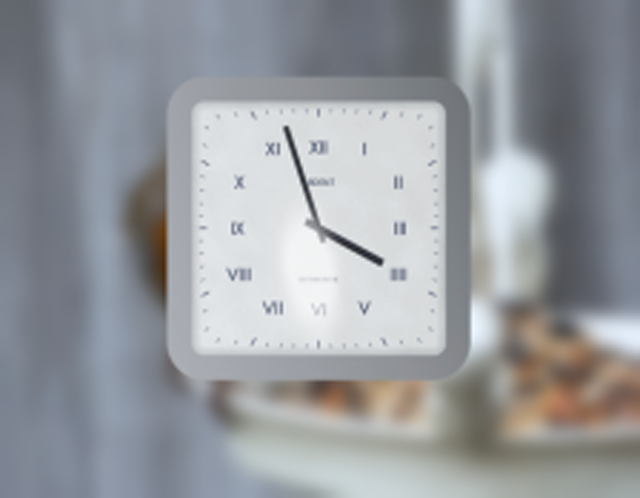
3:57
